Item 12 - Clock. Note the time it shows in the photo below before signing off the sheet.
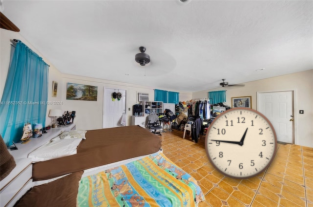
12:46
